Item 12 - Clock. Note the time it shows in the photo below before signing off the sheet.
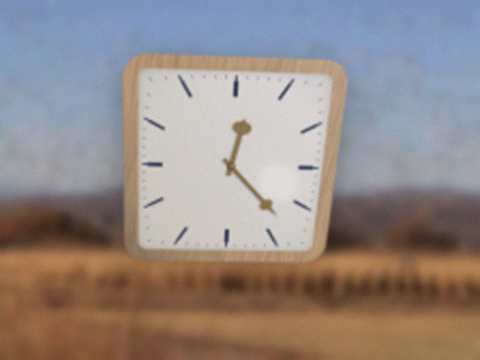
12:23
